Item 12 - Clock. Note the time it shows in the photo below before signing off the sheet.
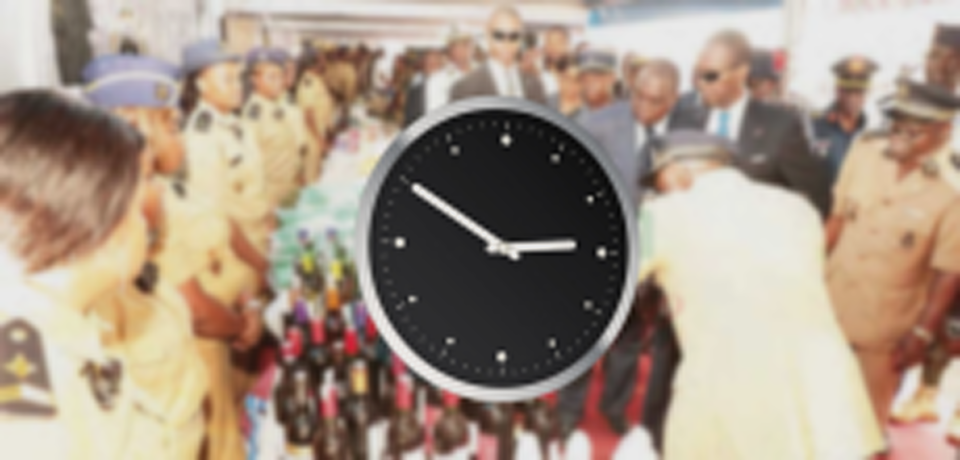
2:50
